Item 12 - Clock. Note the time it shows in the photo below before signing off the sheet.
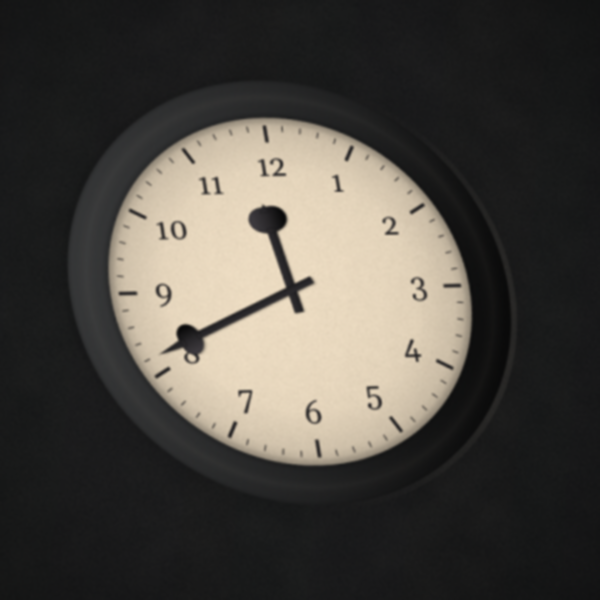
11:41
